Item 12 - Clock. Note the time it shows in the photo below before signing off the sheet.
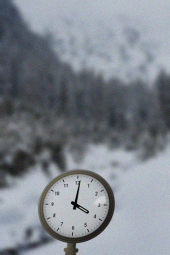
4:01
